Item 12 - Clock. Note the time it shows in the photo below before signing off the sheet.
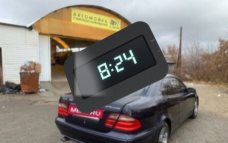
8:24
